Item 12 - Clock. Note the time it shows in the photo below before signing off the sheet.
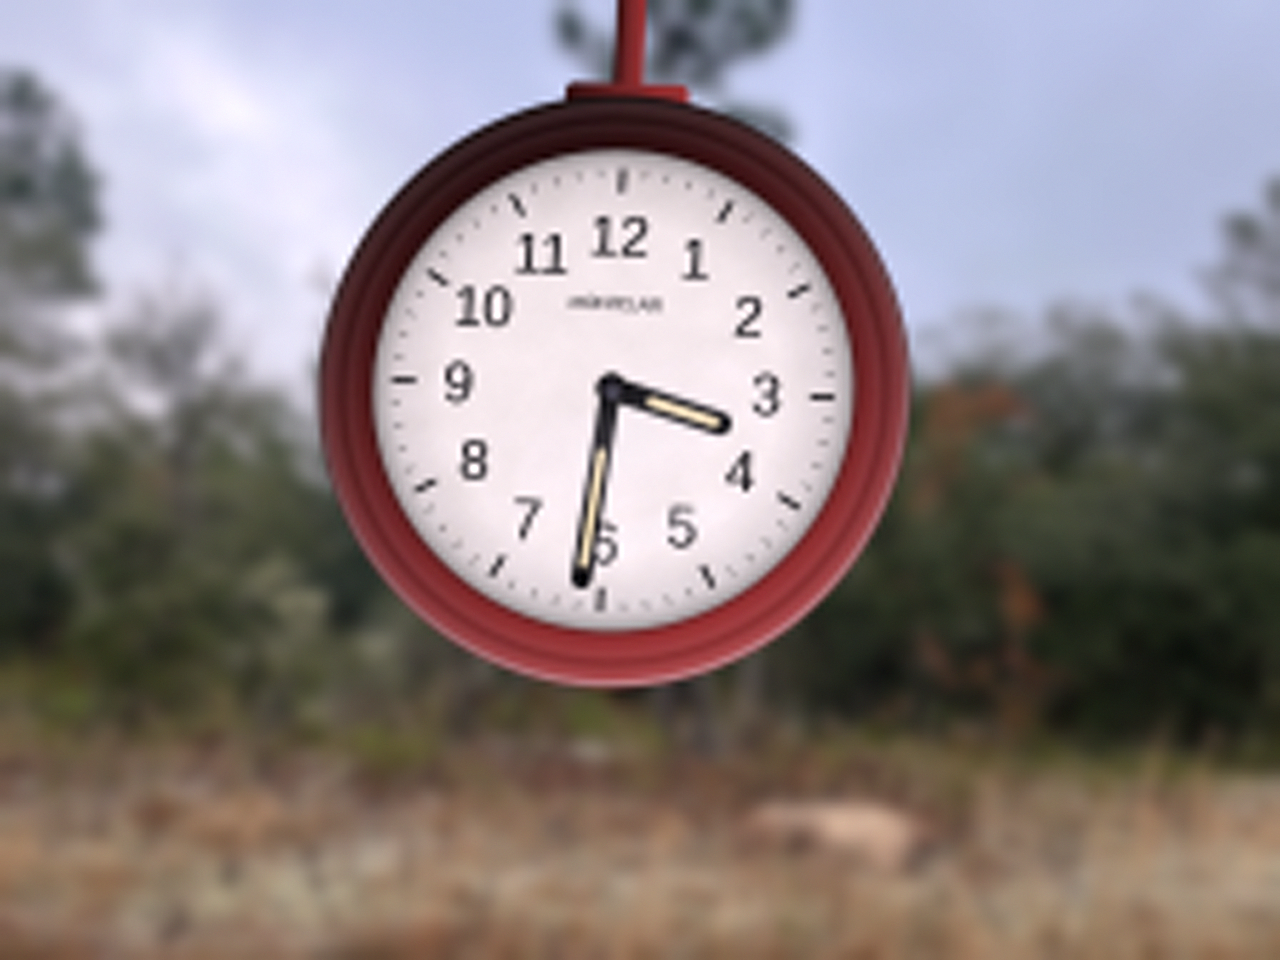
3:31
